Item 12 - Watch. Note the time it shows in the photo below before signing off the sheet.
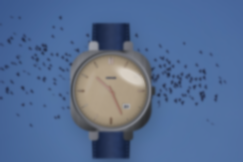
10:26
